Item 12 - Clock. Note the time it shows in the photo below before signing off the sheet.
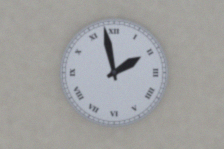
1:58
